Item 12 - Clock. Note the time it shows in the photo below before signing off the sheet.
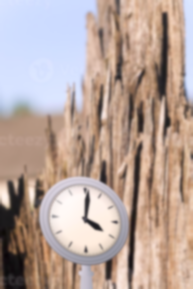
4:01
